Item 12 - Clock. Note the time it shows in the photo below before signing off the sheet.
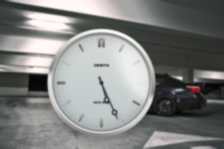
5:26
